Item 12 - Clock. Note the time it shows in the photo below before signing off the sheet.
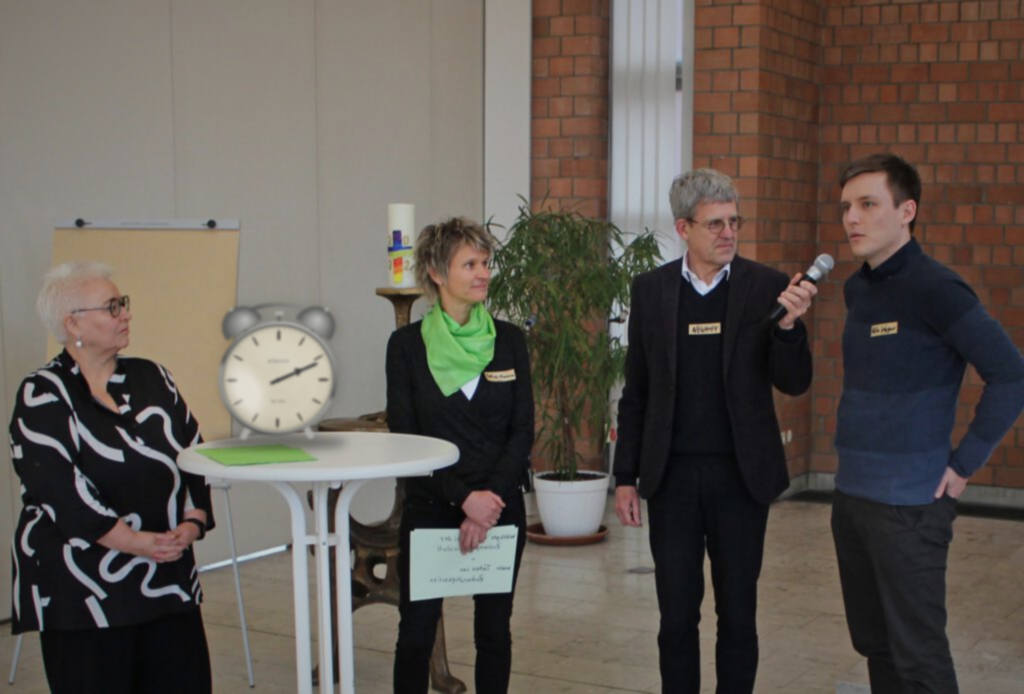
2:11
